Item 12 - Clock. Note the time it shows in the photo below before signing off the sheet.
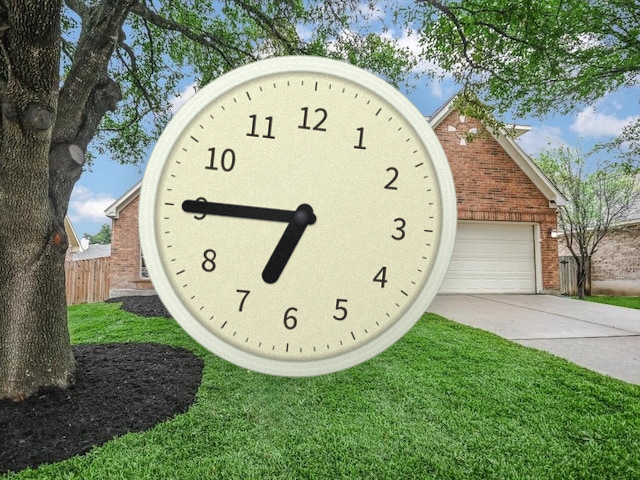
6:45
